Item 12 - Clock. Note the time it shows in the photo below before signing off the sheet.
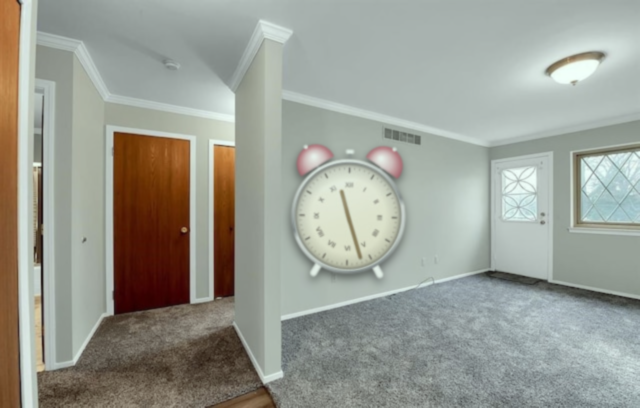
11:27
